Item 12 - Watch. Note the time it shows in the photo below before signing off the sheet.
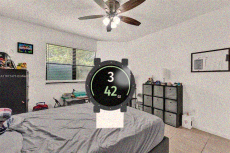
3:42
